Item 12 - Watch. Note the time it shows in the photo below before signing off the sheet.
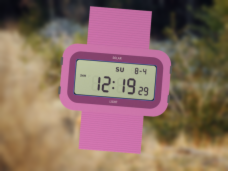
12:19
